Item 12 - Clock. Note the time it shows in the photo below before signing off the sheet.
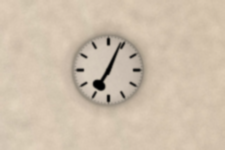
7:04
